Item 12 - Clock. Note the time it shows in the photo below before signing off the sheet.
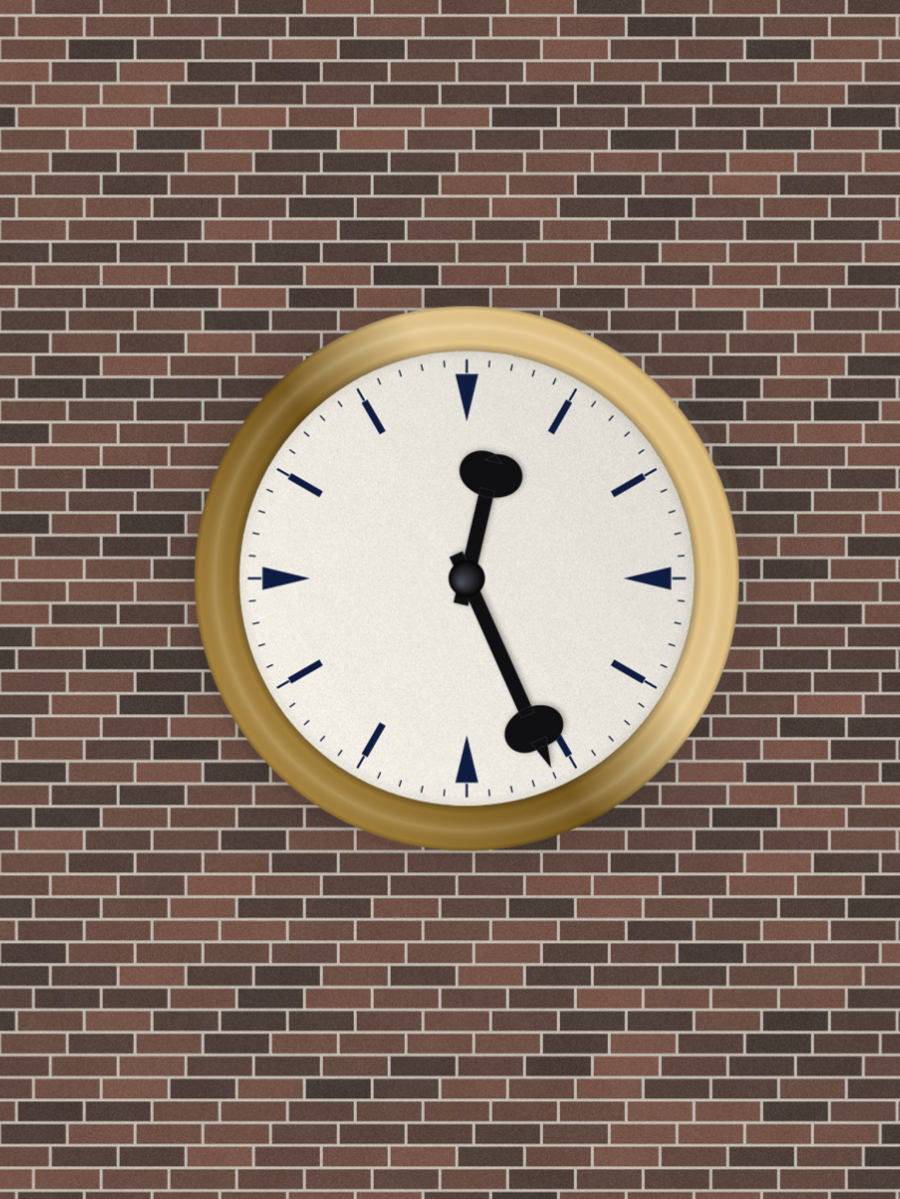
12:26
